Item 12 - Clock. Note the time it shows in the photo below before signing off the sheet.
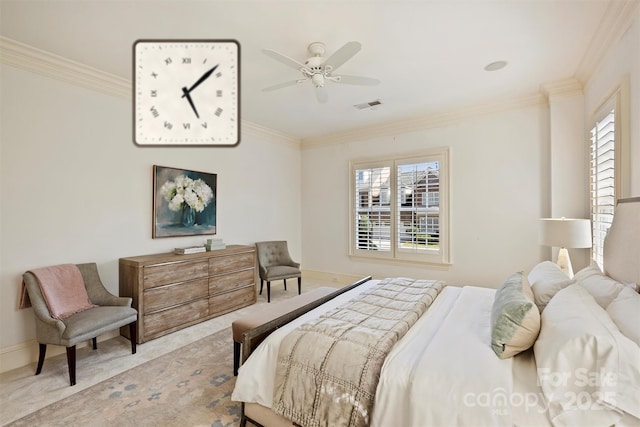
5:08
